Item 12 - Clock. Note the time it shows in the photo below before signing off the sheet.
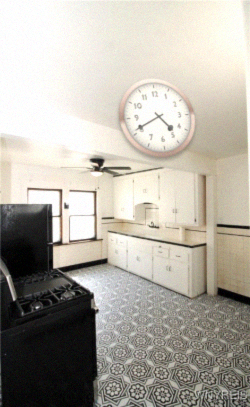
4:41
